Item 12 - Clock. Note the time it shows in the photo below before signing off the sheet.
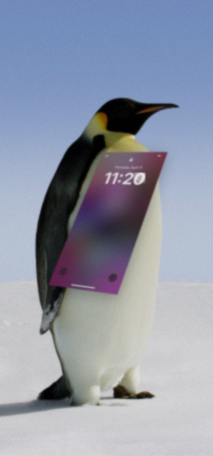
11:20
